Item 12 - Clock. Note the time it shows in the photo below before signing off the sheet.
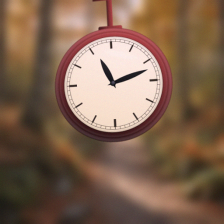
11:12
